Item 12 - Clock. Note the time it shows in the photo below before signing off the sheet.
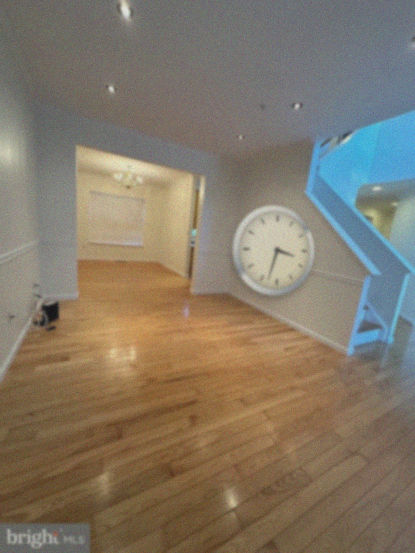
3:33
